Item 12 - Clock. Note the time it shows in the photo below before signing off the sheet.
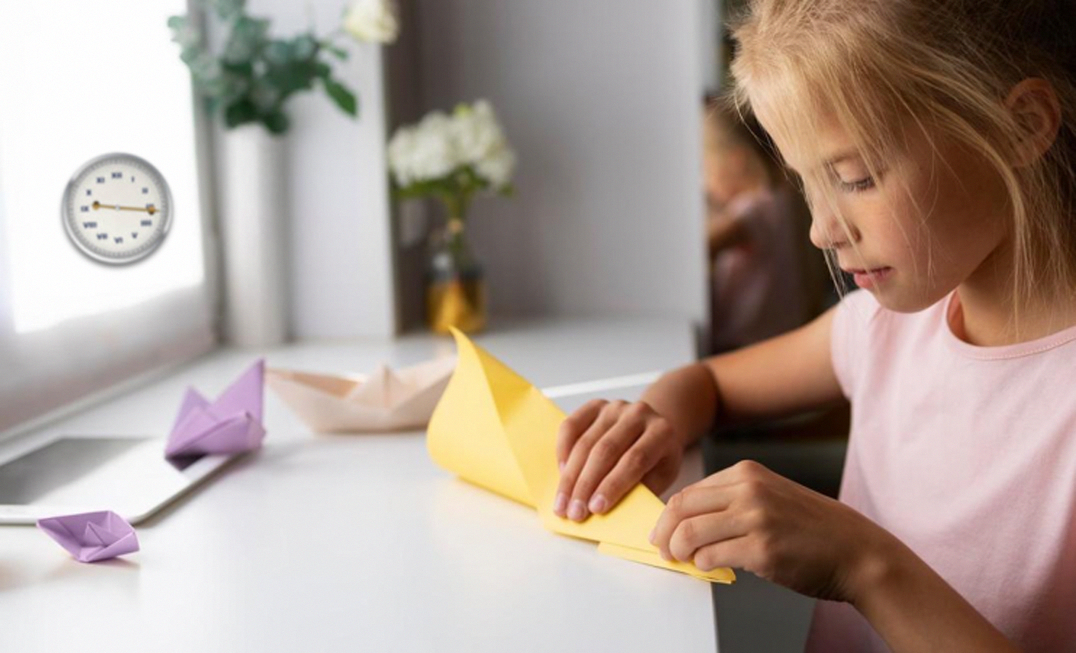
9:16
